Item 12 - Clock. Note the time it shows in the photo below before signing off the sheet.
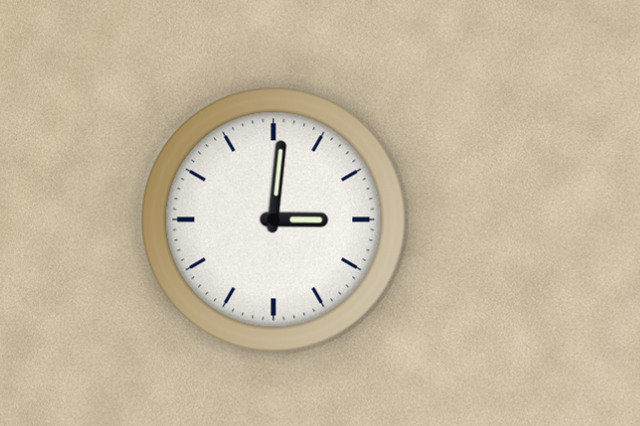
3:01
